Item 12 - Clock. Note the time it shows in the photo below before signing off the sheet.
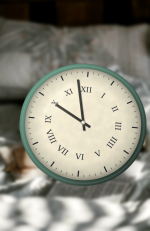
9:58
